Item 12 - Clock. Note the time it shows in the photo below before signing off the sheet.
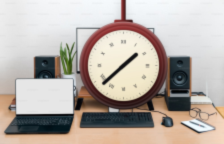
1:38
